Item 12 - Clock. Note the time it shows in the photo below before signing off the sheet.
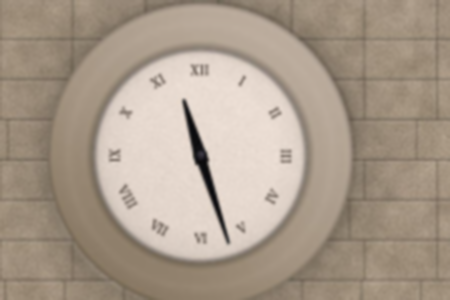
11:27
